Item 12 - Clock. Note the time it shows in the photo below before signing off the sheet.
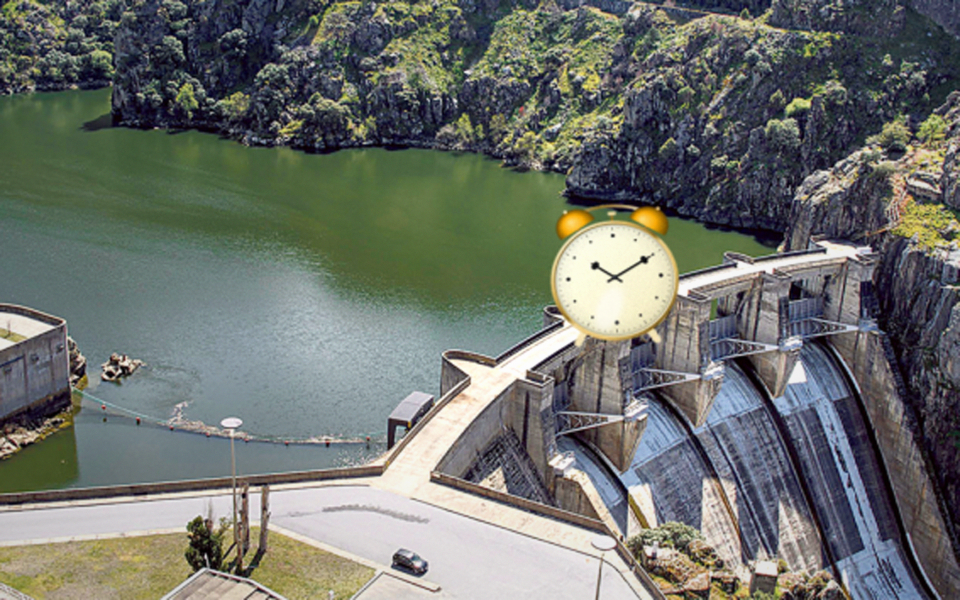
10:10
